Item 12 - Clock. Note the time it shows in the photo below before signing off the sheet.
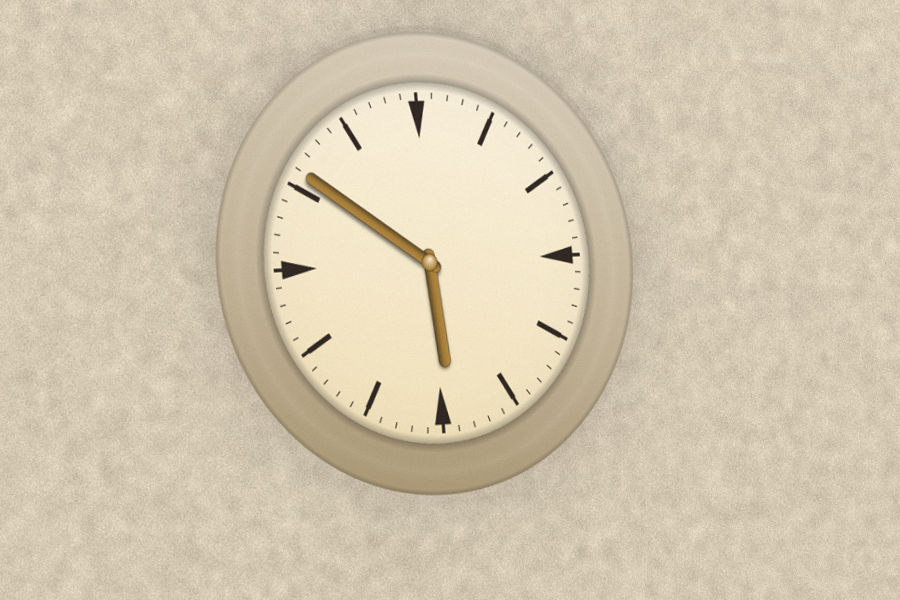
5:51
